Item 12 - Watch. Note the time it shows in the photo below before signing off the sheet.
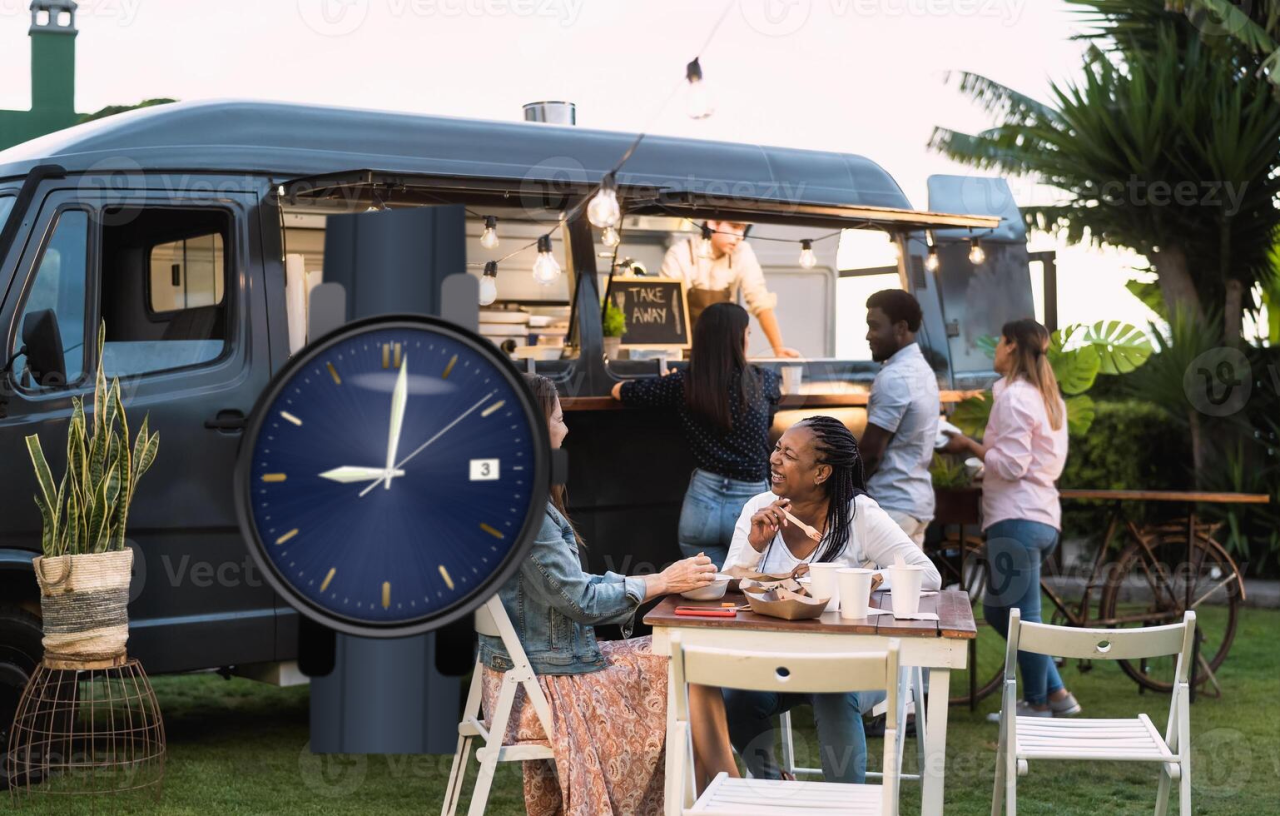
9:01:09
